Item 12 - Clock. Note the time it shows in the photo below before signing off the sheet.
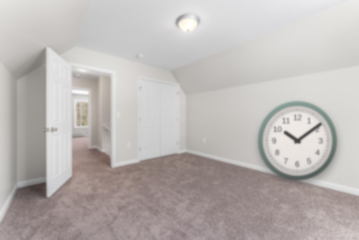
10:09
